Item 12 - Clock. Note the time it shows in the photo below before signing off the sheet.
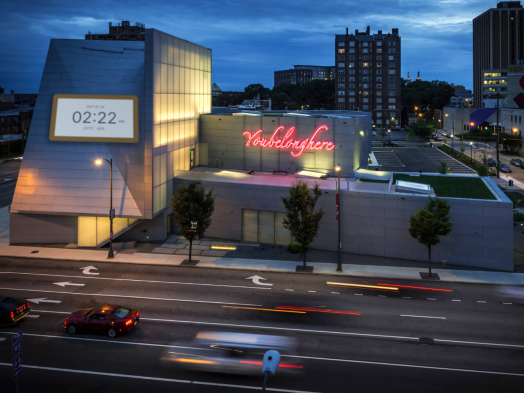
2:22
